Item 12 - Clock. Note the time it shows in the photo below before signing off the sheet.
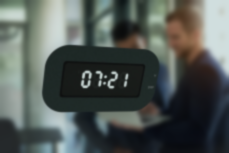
7:21
